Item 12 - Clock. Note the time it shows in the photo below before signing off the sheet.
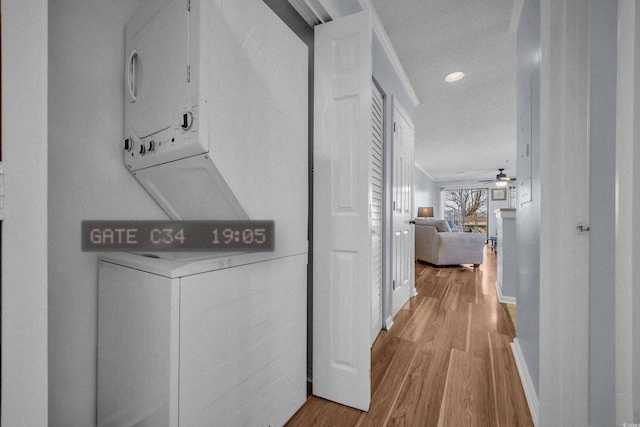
19:05
